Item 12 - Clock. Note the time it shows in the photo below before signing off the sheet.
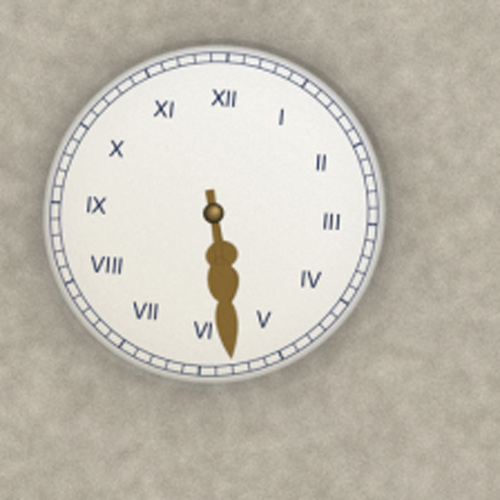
5:28
